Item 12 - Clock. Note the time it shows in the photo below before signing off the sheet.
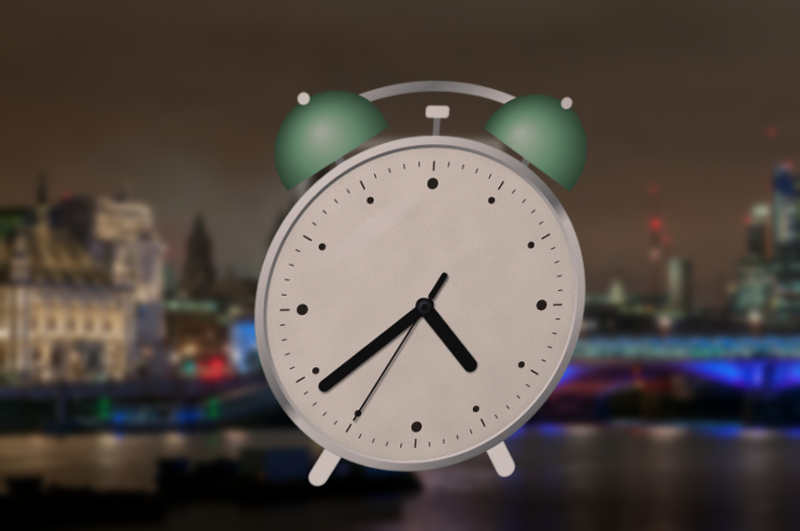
4:38:35
